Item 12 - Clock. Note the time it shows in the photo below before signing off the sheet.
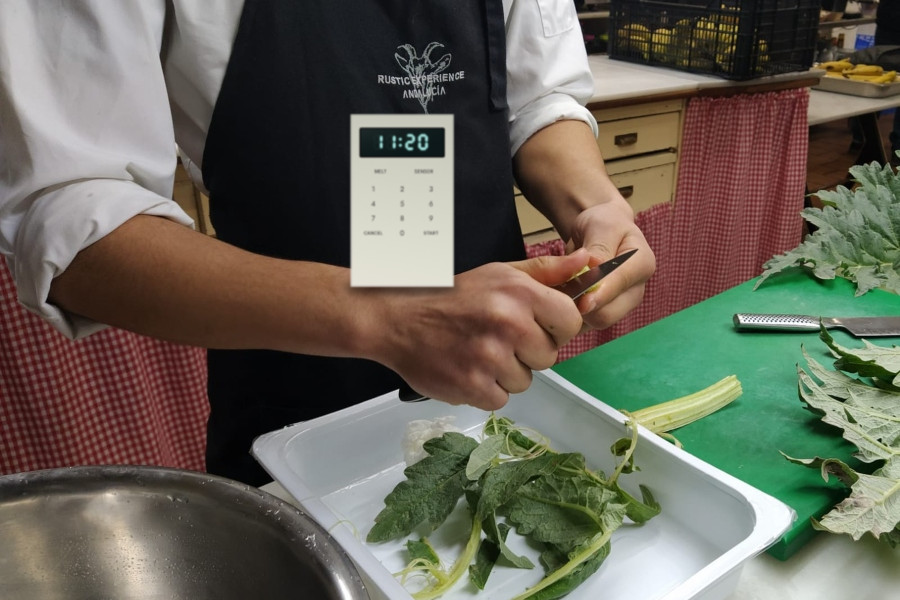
11:20
